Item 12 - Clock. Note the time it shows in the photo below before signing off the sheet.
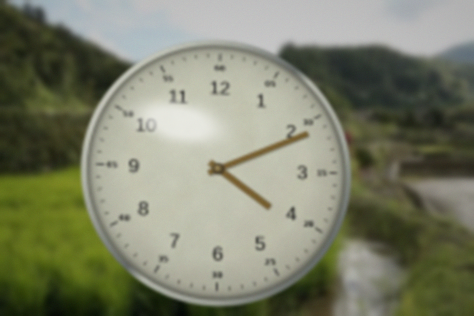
4:11
